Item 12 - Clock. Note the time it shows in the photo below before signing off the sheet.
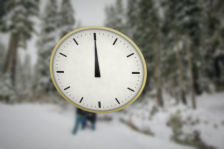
12:00
